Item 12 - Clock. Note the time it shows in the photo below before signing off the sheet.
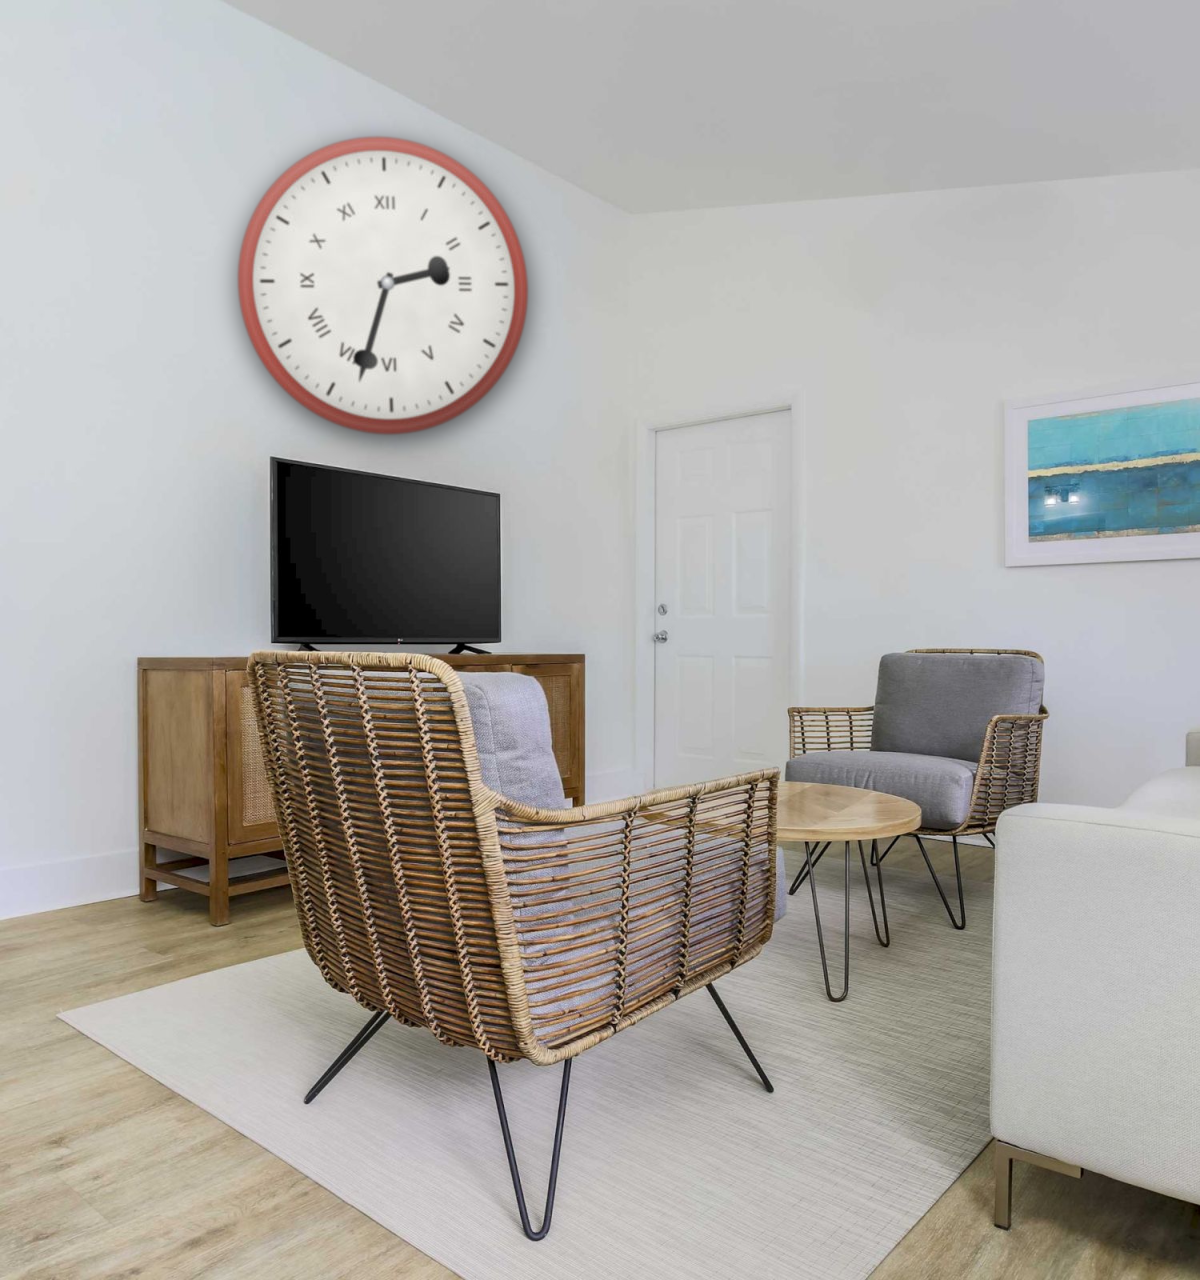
2:33
